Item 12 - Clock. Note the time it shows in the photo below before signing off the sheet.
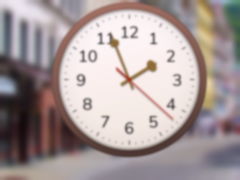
1:56:22
